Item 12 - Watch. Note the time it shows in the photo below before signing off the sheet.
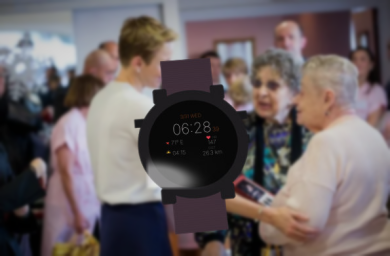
6:28
